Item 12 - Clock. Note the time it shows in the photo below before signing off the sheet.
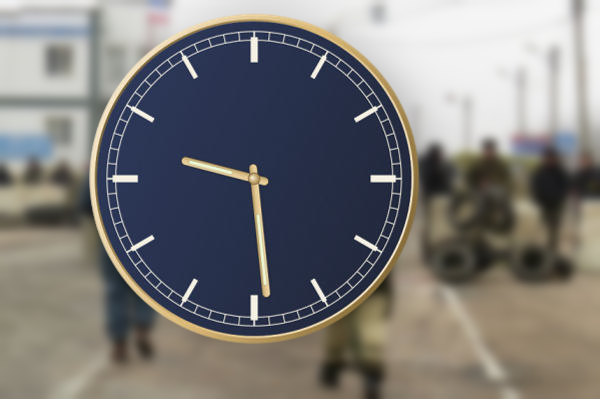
9:29
